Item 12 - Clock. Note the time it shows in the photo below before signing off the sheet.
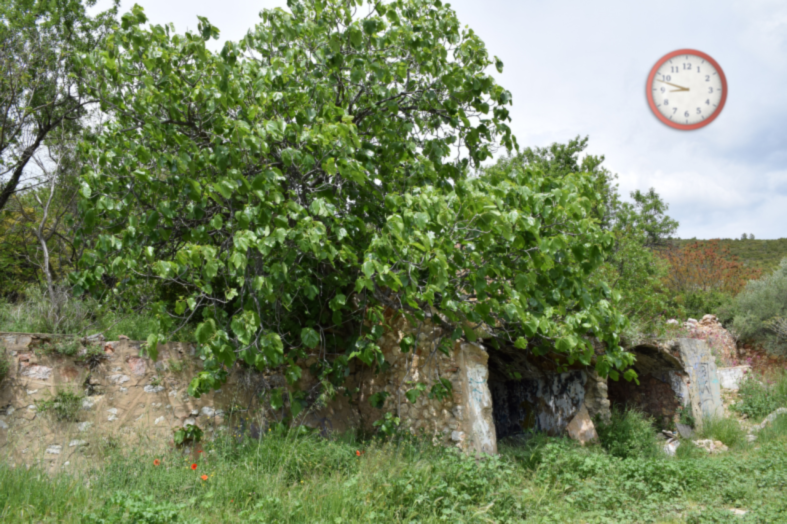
8:48
